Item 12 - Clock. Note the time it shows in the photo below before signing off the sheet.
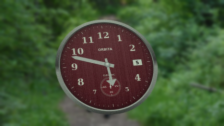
5:48
